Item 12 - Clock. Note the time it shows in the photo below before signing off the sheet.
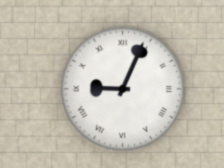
9:04
